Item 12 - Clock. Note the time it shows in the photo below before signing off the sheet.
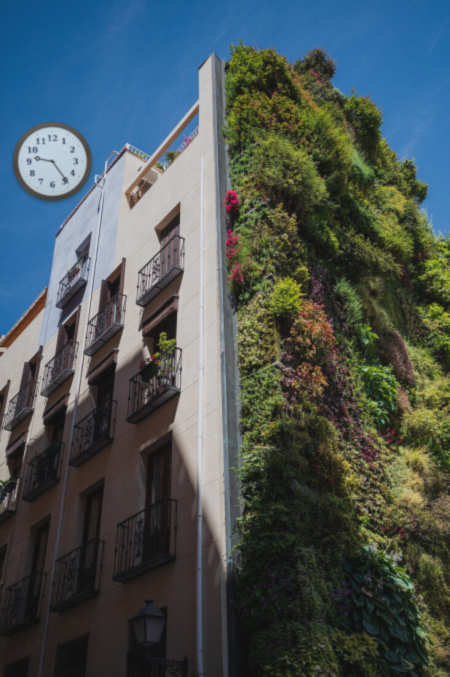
9:24
